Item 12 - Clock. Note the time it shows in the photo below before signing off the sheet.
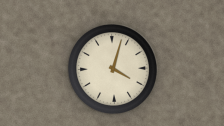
4:03
